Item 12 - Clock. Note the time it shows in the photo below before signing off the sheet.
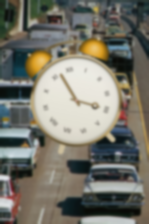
3:57
